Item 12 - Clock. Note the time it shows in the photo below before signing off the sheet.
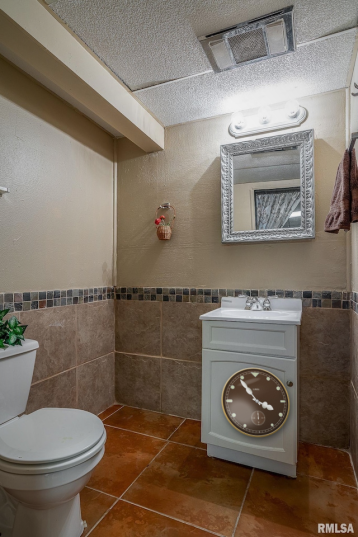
3:54
